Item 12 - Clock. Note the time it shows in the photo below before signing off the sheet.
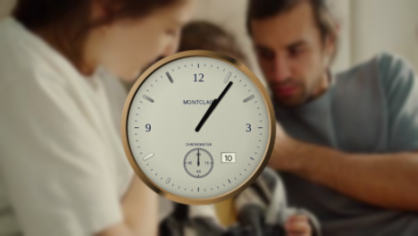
1:06
